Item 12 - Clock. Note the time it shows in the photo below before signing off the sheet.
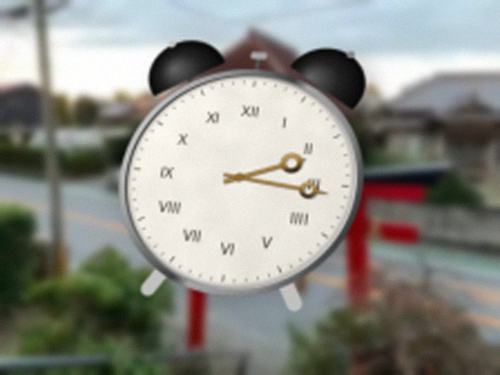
2:16
